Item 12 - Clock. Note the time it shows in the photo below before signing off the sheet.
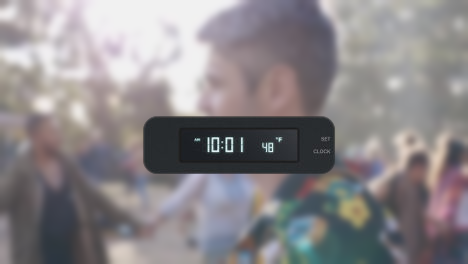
10:01
